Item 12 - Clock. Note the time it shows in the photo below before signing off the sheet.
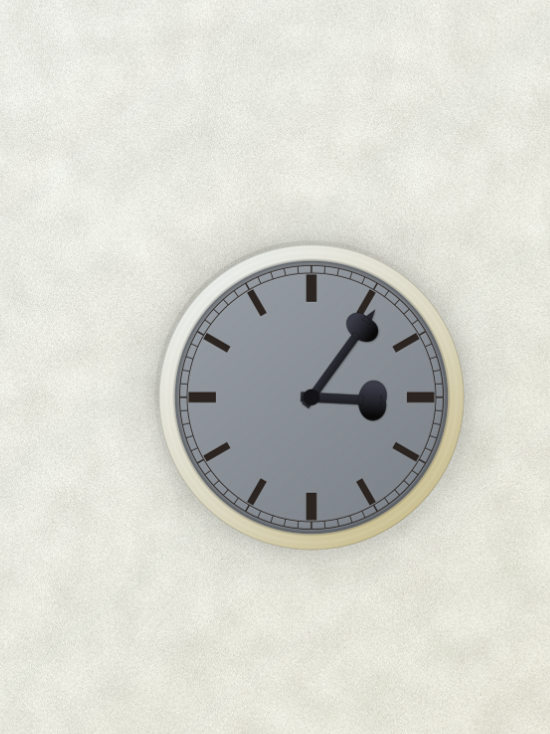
3:06
